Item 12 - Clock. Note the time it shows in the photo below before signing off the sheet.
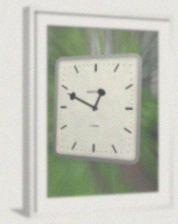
12:49
